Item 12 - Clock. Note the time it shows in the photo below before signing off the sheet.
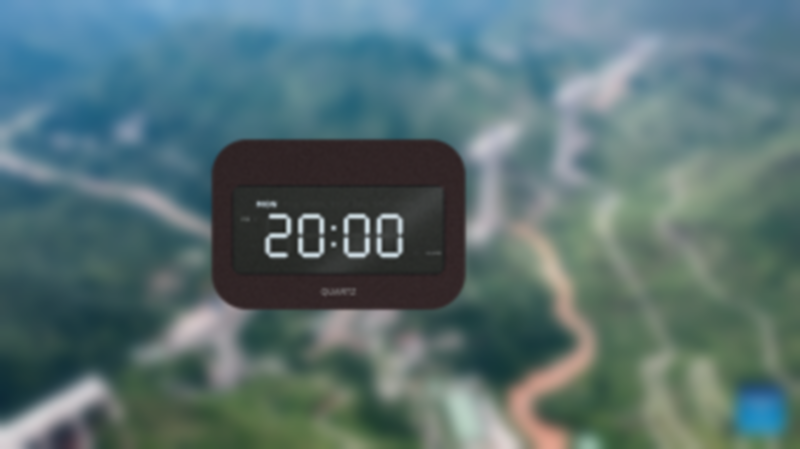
20:00
